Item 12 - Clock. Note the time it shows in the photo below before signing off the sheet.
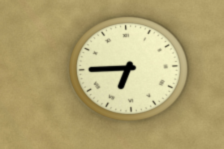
6:45
